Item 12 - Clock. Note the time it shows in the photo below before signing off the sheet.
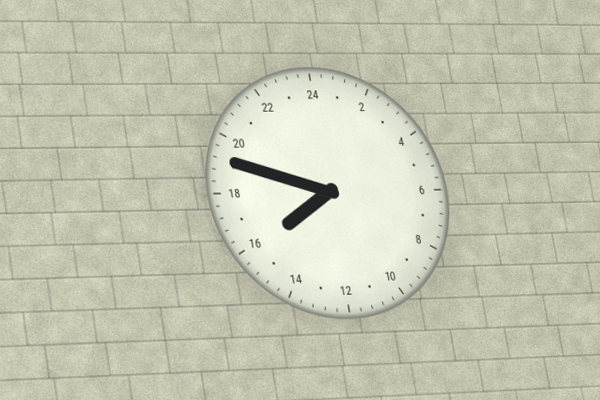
15:48
